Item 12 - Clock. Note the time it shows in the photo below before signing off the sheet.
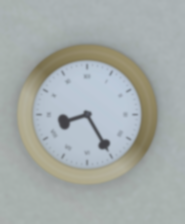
8:25
